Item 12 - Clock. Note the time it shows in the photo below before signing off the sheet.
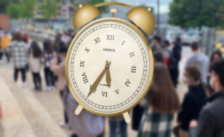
5:35
